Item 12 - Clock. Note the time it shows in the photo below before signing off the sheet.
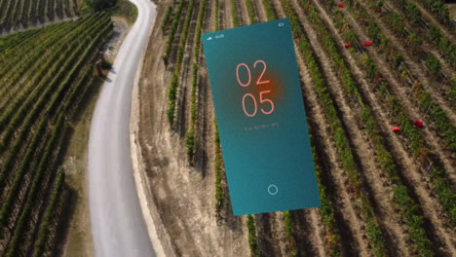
2:05
